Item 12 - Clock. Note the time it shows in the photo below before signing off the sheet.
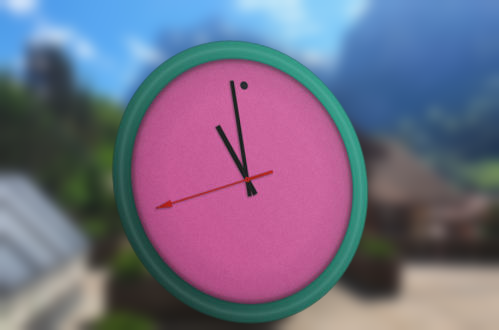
10:58:42
